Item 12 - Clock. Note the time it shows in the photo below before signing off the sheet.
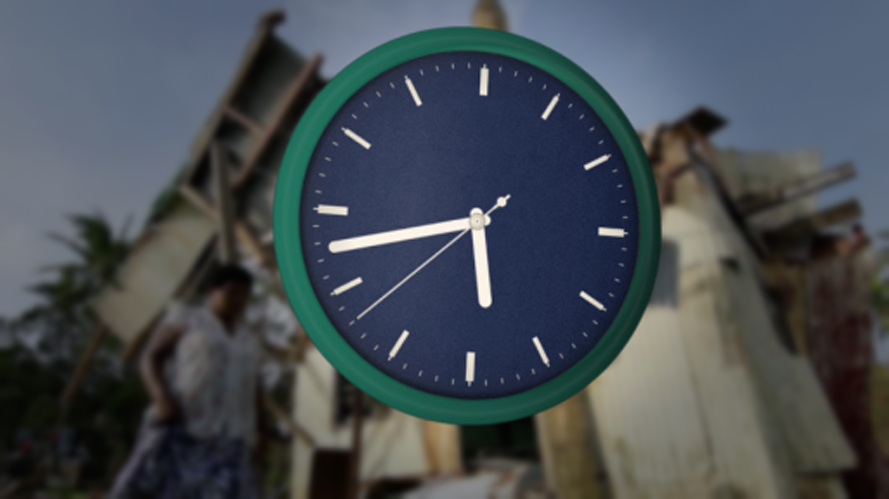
5:42:38
